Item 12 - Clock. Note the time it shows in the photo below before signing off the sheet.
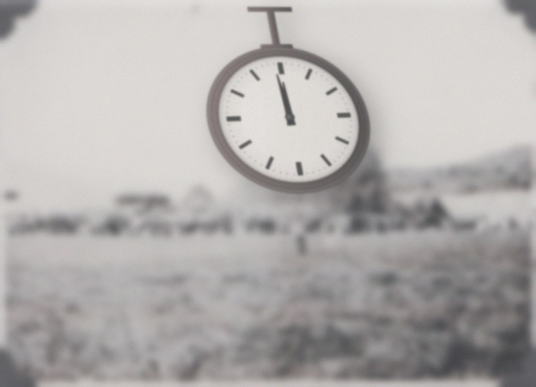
11:59
